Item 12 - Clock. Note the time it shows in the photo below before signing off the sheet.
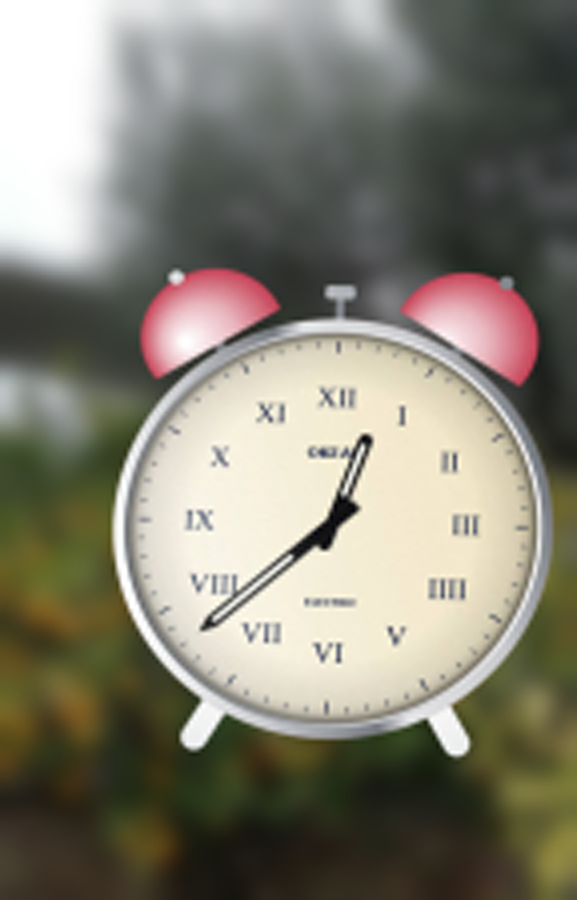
12:38
